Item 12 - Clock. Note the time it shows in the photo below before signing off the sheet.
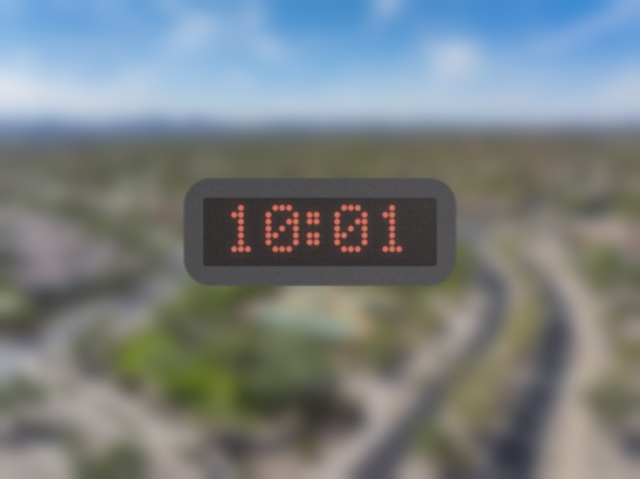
10:01
